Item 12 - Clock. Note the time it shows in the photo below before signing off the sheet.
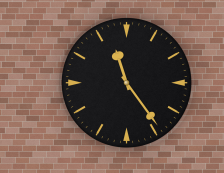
11:24
